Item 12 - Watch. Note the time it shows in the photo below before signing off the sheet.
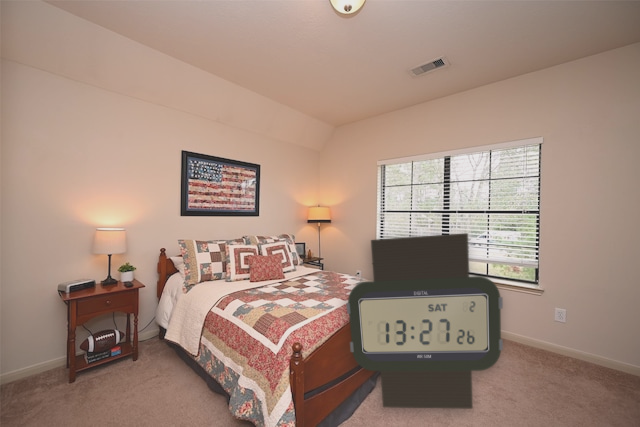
13:27:26
